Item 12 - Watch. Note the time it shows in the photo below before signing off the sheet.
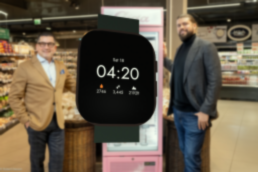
4:20
